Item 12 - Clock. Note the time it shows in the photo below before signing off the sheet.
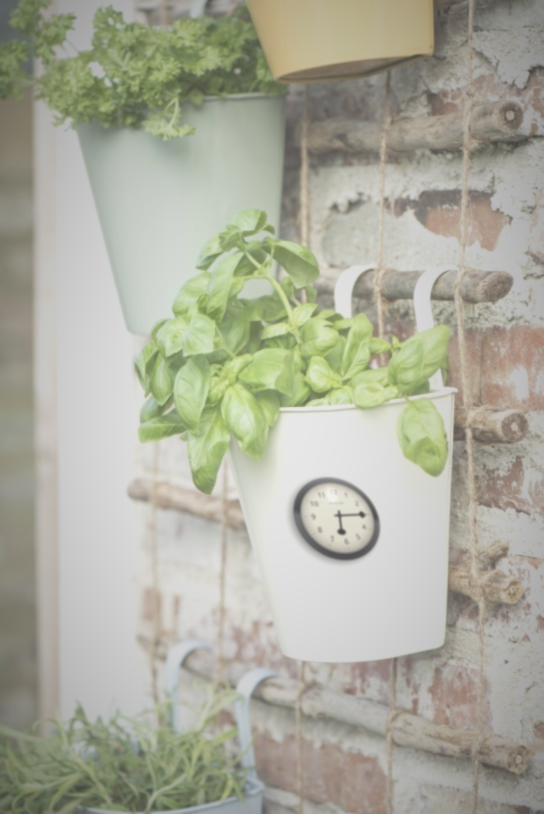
6:15
